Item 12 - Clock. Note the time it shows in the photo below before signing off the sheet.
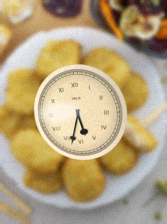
5:33
